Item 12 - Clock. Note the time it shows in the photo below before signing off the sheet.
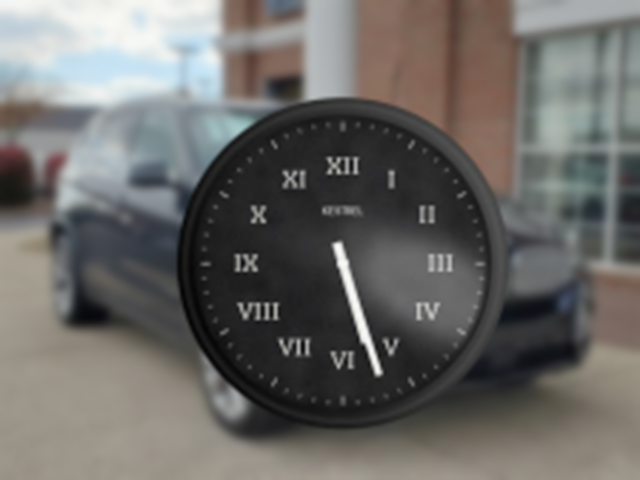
5:27
